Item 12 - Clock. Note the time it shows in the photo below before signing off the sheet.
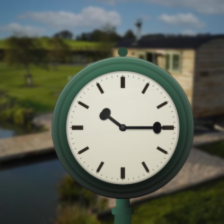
10:15
